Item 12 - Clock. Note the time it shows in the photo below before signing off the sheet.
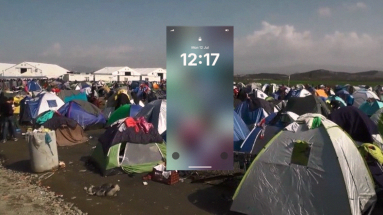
12:17
